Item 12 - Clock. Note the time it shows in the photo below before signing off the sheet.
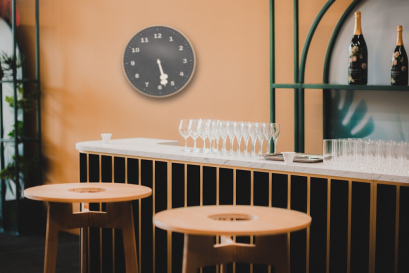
5:28
